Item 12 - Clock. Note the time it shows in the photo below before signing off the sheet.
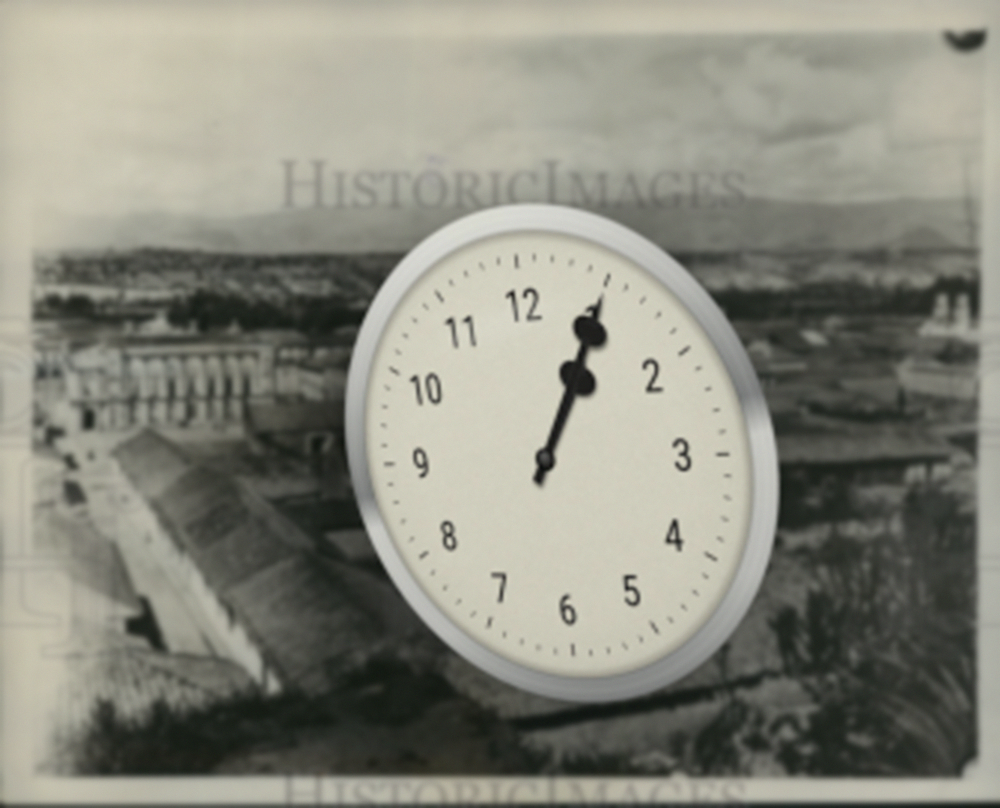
1:05
